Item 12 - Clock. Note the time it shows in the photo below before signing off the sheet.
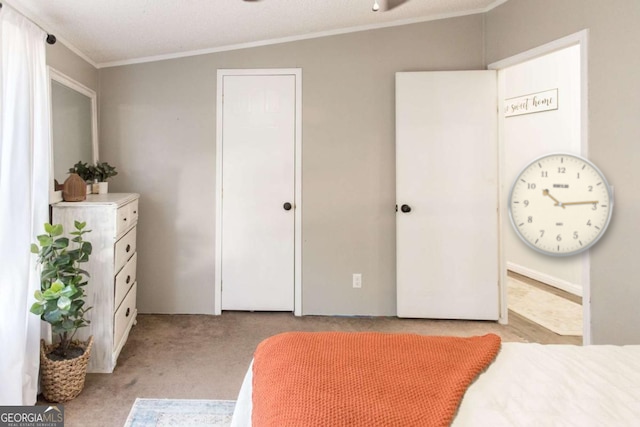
10:14
